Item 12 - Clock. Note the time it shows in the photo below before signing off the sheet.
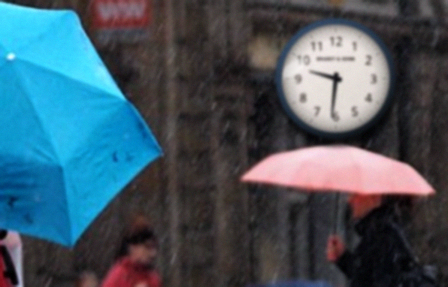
9:31
